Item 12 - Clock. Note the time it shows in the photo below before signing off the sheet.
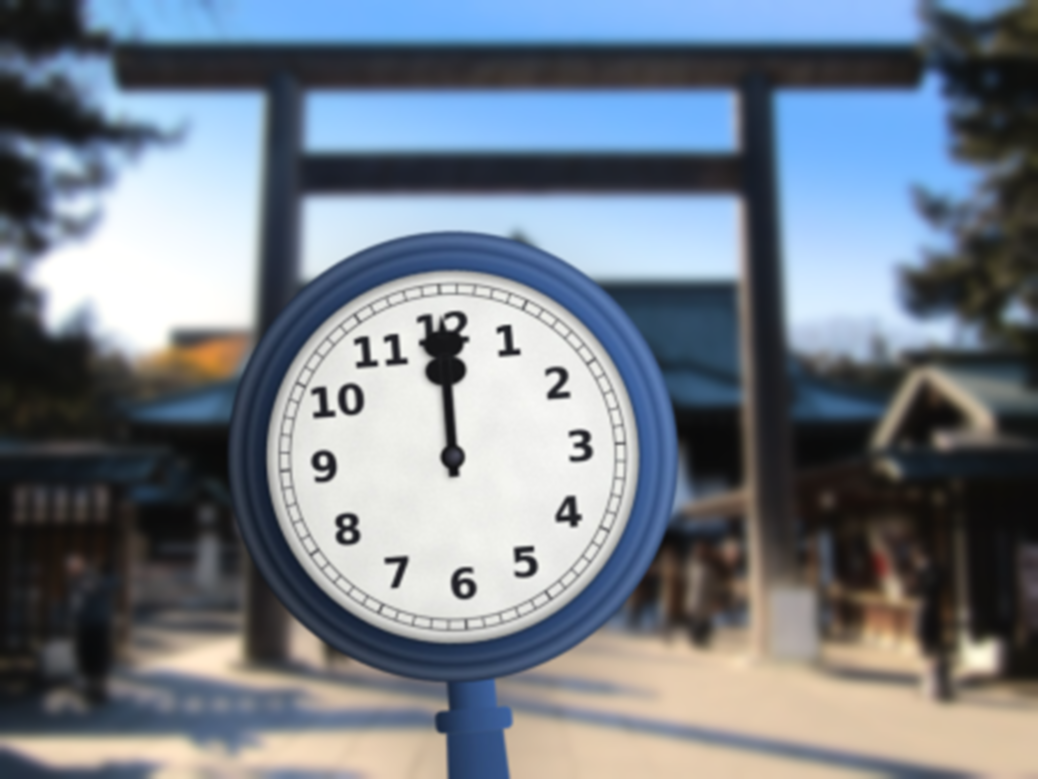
12:00
